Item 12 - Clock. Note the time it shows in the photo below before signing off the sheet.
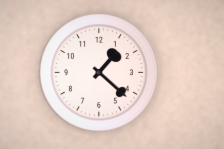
1:22
